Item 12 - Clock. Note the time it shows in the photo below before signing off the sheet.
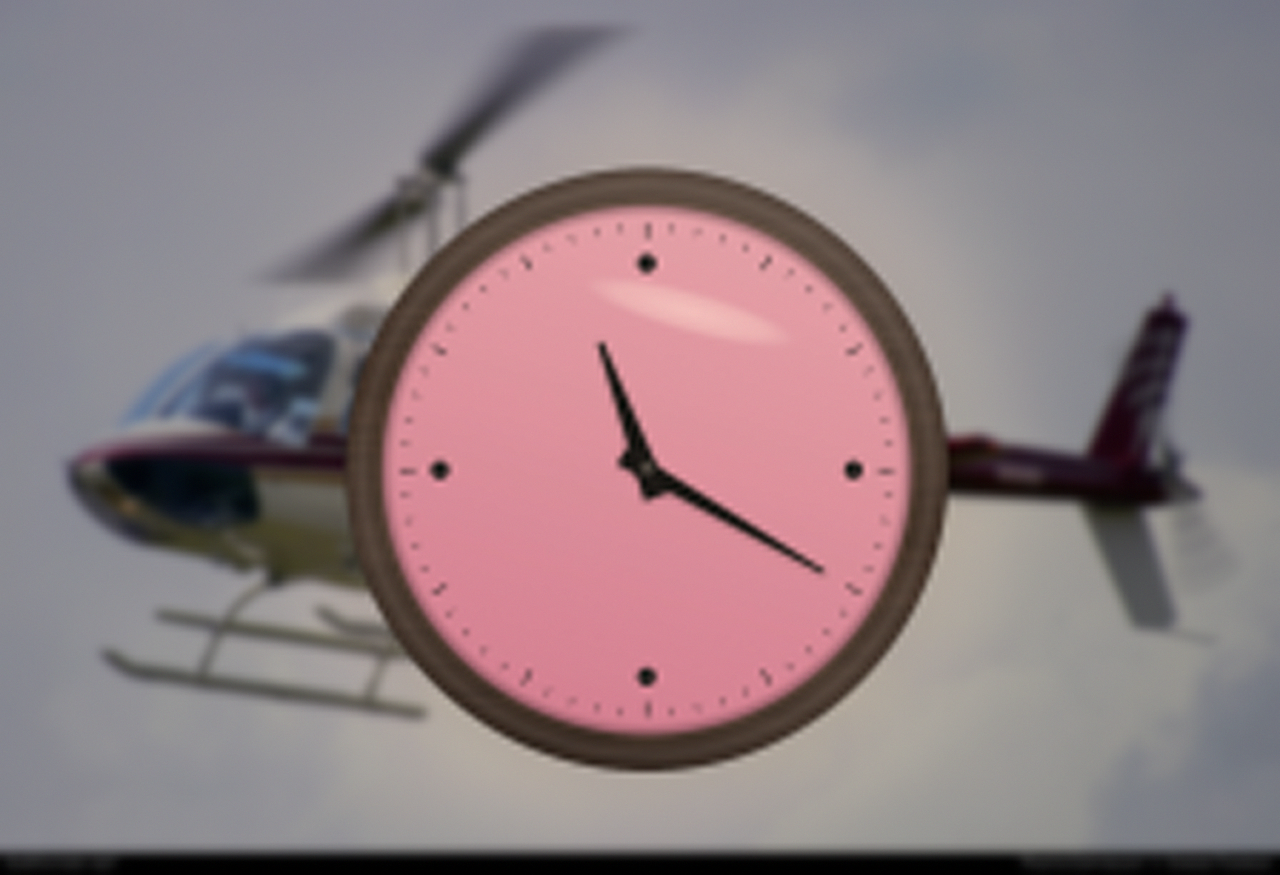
11:20
